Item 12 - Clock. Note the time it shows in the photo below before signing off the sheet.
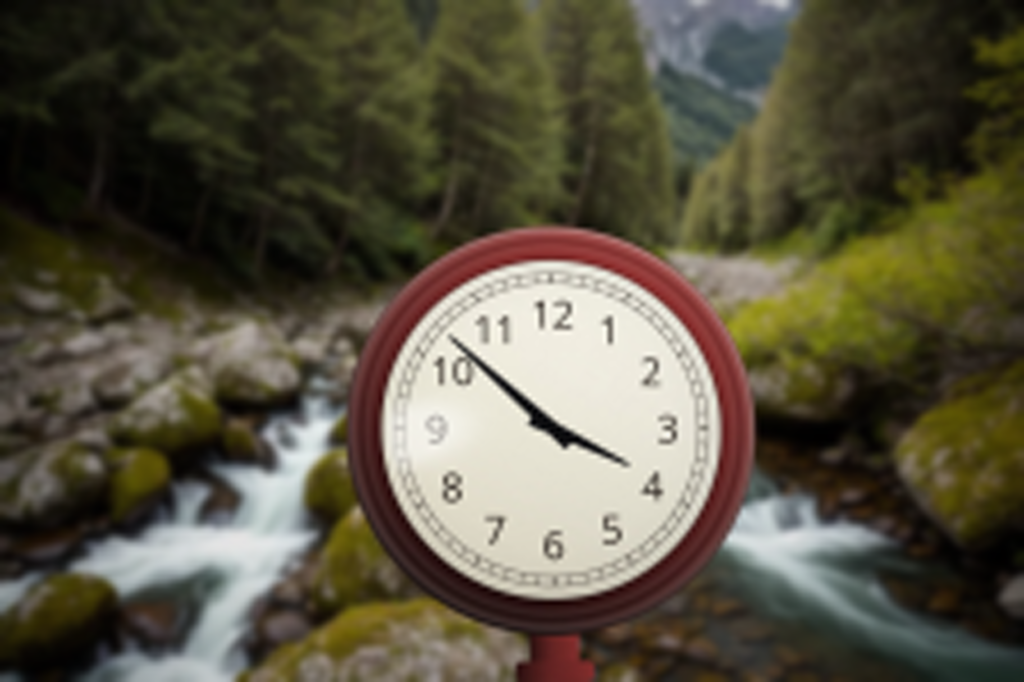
3:52
